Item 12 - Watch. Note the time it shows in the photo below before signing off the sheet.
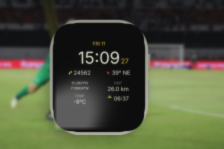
15:09
